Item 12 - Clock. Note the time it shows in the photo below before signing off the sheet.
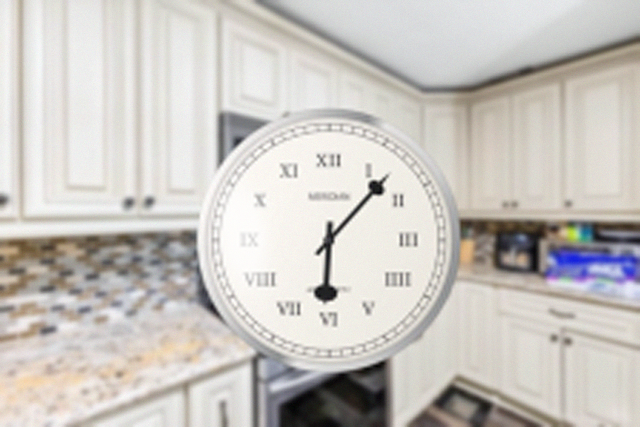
6:07
